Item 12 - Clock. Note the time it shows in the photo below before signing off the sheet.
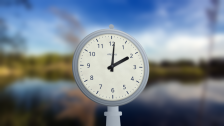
2:01
